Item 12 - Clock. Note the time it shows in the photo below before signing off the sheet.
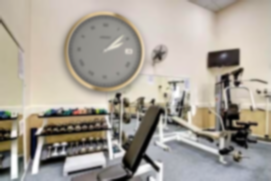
2:08
